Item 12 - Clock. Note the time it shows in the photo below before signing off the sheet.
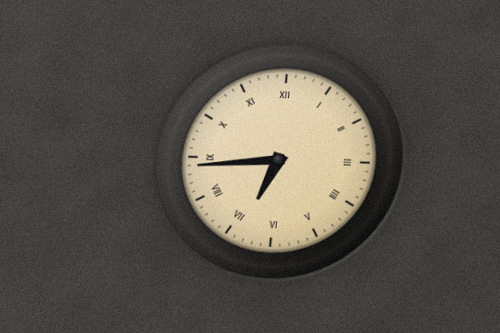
6:44
